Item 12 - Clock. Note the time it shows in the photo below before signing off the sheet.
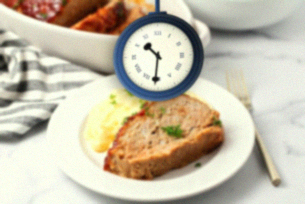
10:31
